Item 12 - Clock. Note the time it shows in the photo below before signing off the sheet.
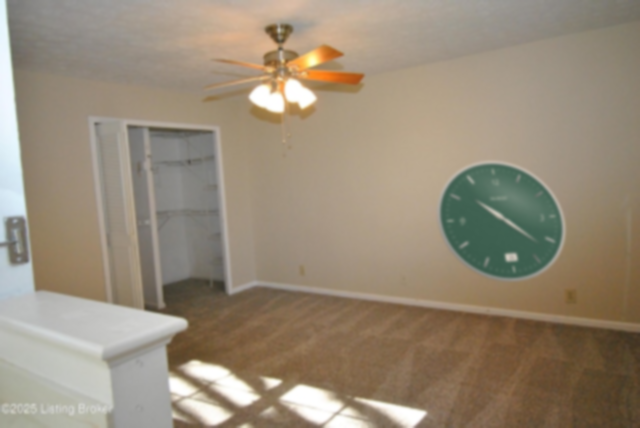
10:22
